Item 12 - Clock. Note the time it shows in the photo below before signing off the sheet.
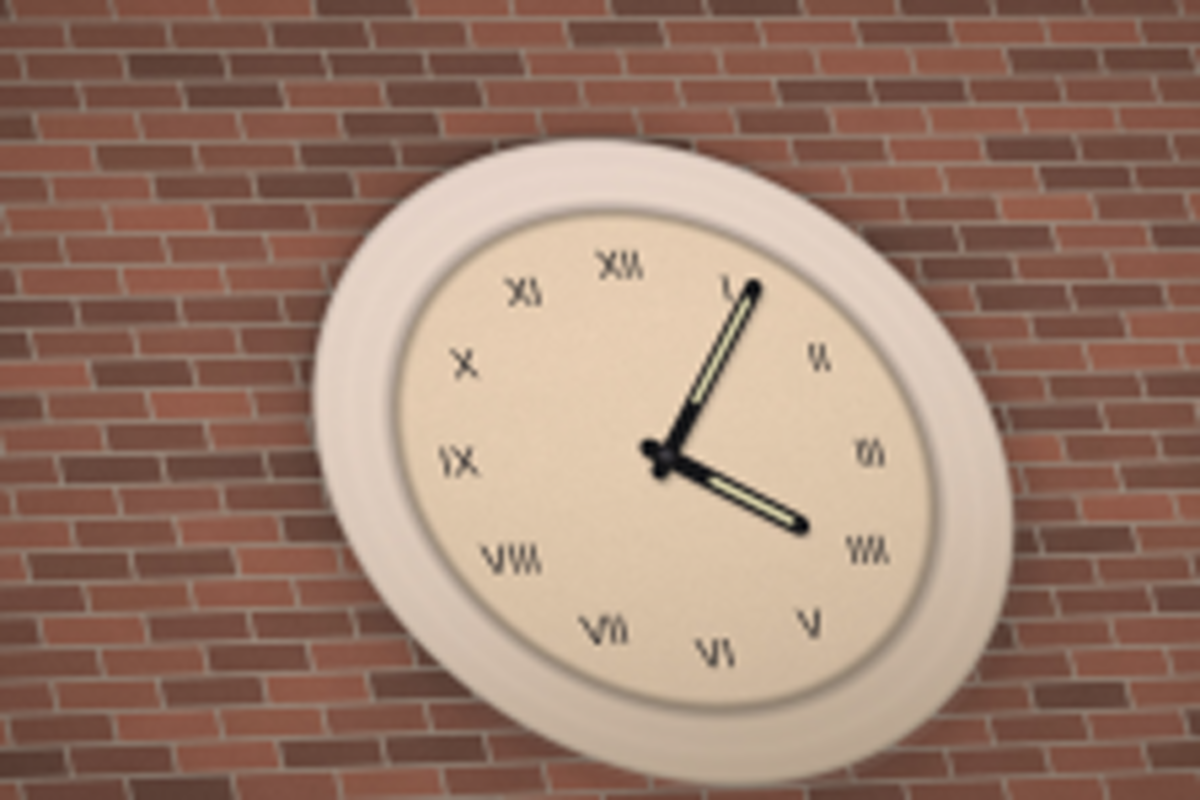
4:06
